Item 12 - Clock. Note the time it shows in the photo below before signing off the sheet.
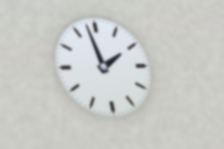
1:58
